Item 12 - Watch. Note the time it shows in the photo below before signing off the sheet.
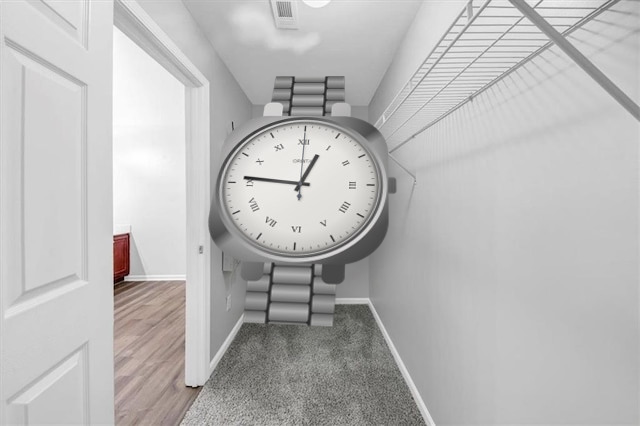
12:46:00
